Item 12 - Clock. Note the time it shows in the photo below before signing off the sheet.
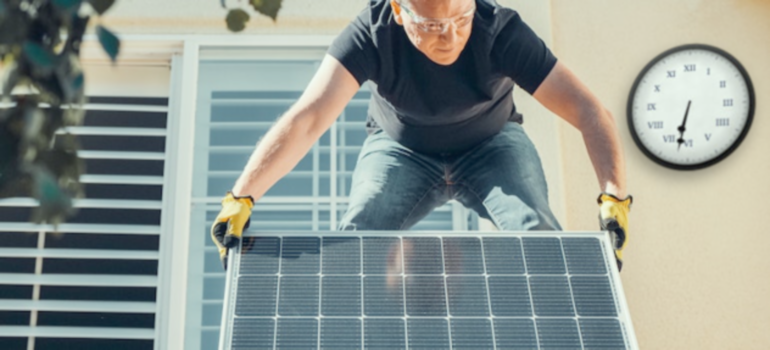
6:32
